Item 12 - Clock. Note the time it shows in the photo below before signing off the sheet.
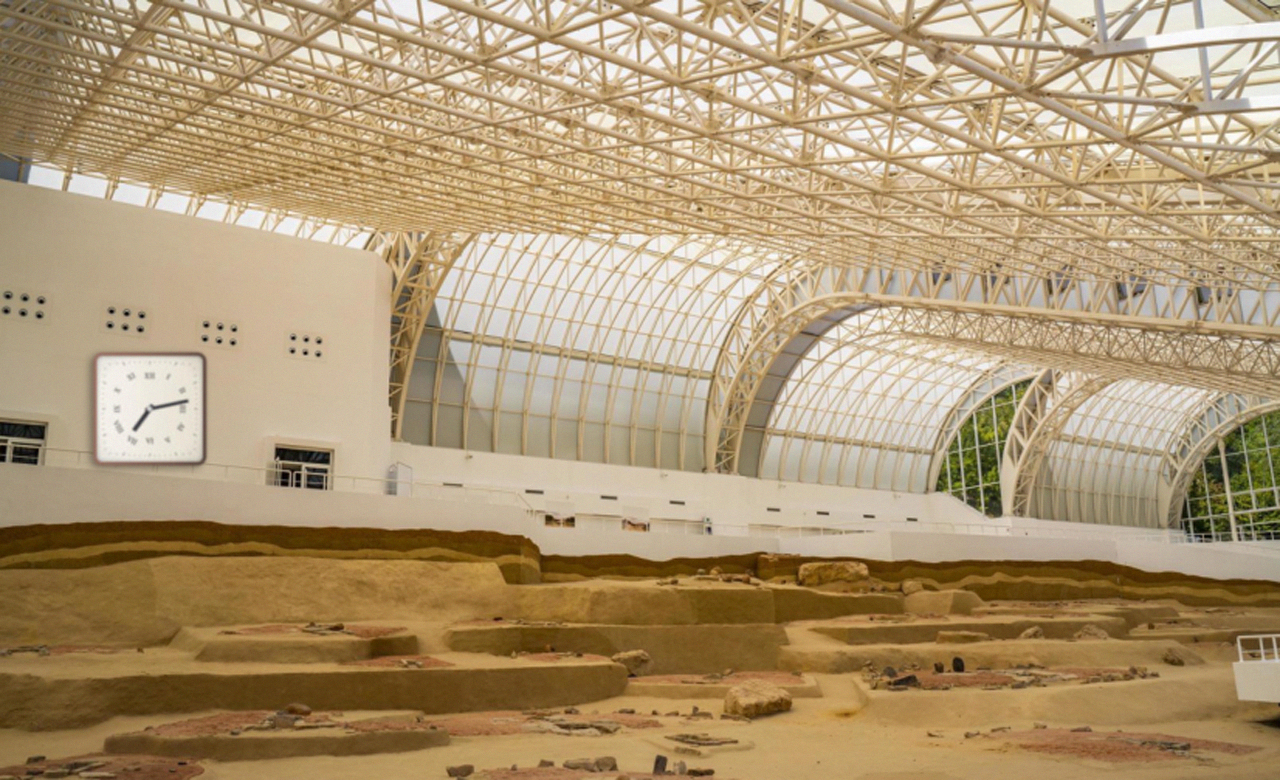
7:13
